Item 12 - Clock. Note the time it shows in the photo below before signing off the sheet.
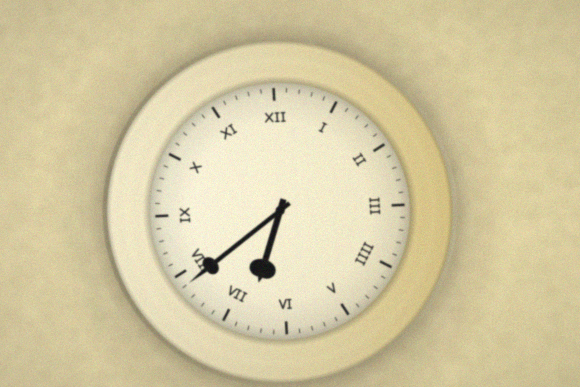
6:39
